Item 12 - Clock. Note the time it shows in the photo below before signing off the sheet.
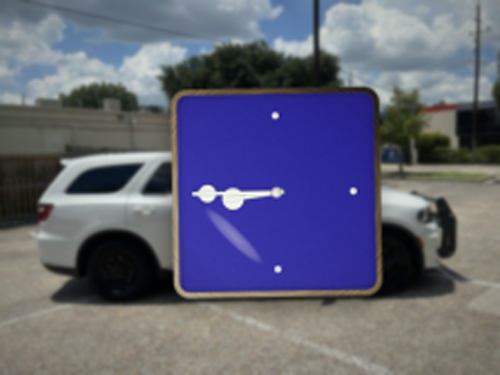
8:45
